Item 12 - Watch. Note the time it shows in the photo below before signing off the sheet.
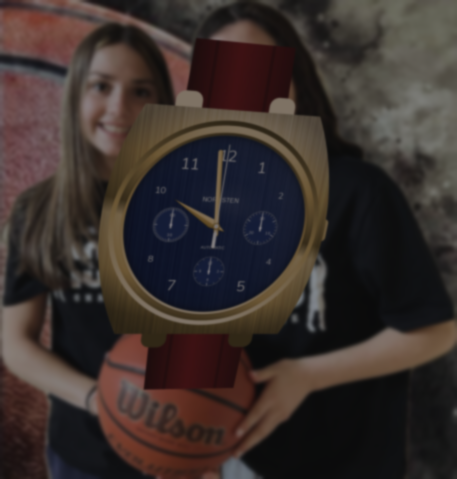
9:59
